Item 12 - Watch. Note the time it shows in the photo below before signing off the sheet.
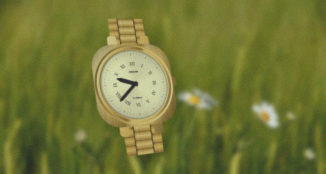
9:38
